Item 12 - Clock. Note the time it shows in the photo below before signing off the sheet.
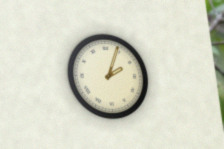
2:04
